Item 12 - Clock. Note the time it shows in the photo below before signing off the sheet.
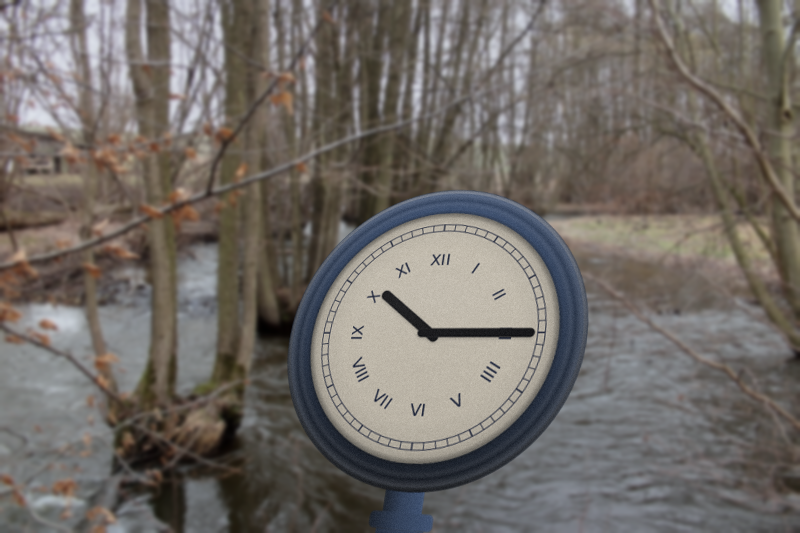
10:15
